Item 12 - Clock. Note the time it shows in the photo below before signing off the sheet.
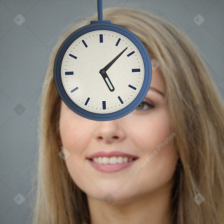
5:08
